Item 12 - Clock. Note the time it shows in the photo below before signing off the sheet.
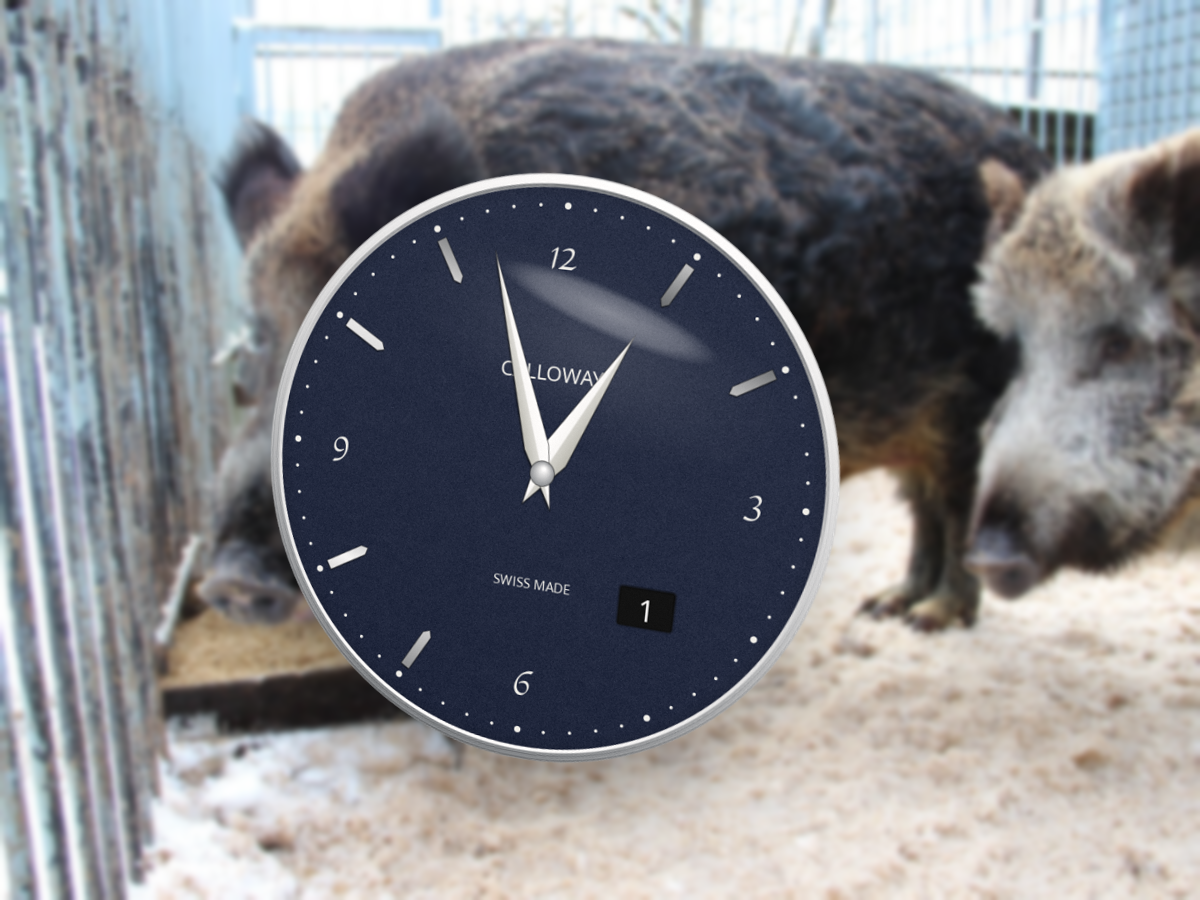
12:57
